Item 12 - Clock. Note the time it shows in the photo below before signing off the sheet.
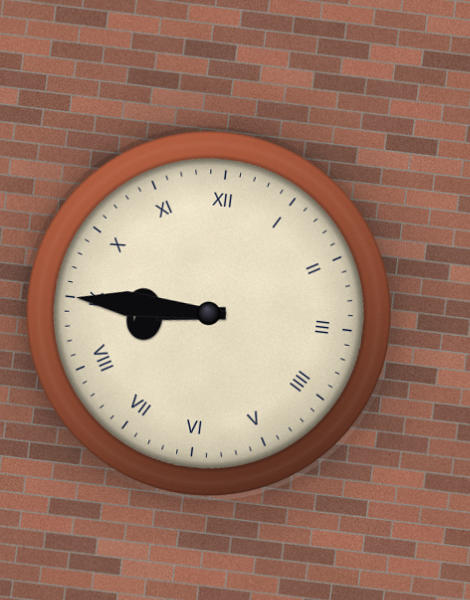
8:45
